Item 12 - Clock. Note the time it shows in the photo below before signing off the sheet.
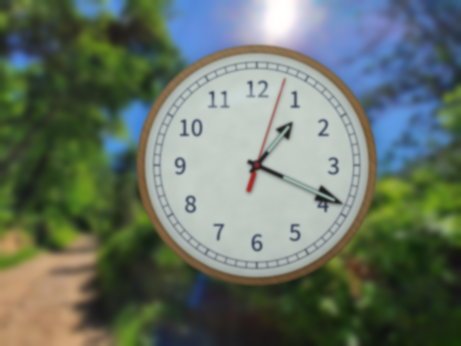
1:19:03
